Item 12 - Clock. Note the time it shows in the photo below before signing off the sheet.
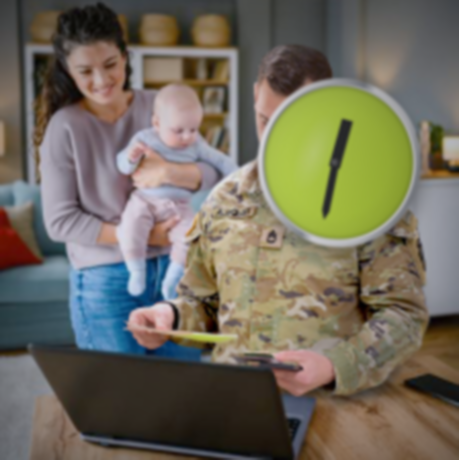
12:32
